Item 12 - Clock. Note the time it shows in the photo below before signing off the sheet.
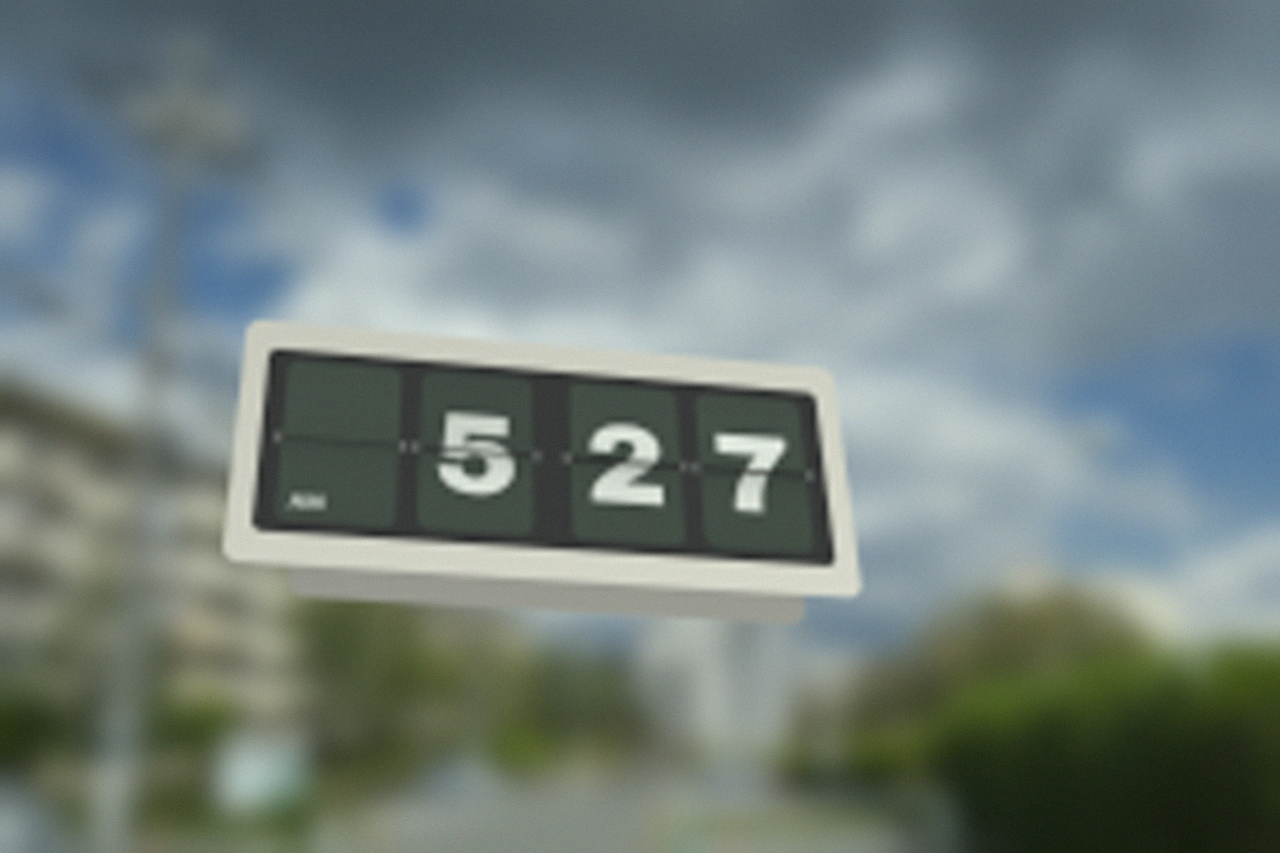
5:27
